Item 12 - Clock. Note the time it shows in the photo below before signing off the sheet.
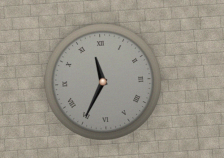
11:35
